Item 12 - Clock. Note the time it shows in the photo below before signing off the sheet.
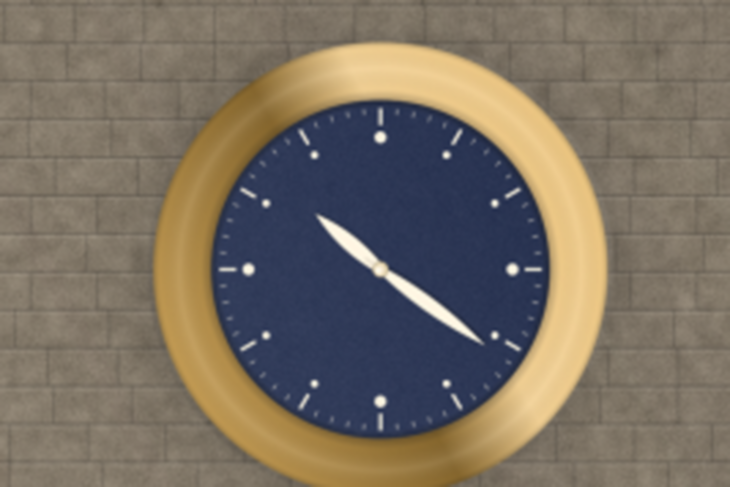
10:21
